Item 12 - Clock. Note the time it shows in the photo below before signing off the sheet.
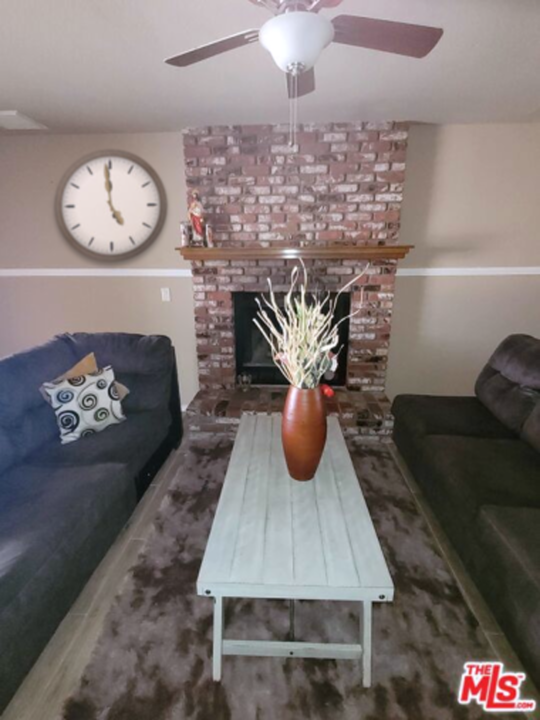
4:59
